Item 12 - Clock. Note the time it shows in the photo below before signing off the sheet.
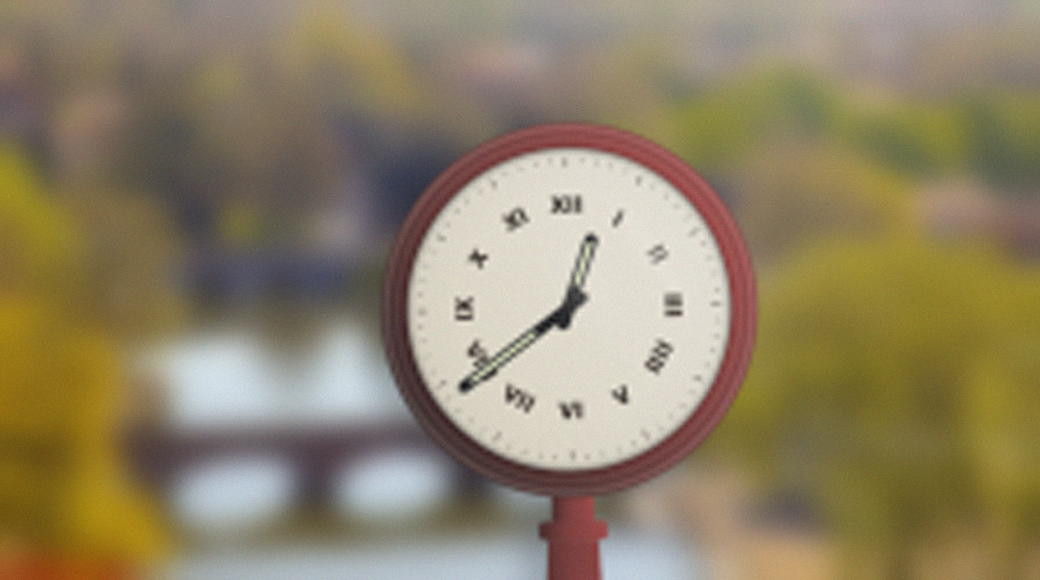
12:39
